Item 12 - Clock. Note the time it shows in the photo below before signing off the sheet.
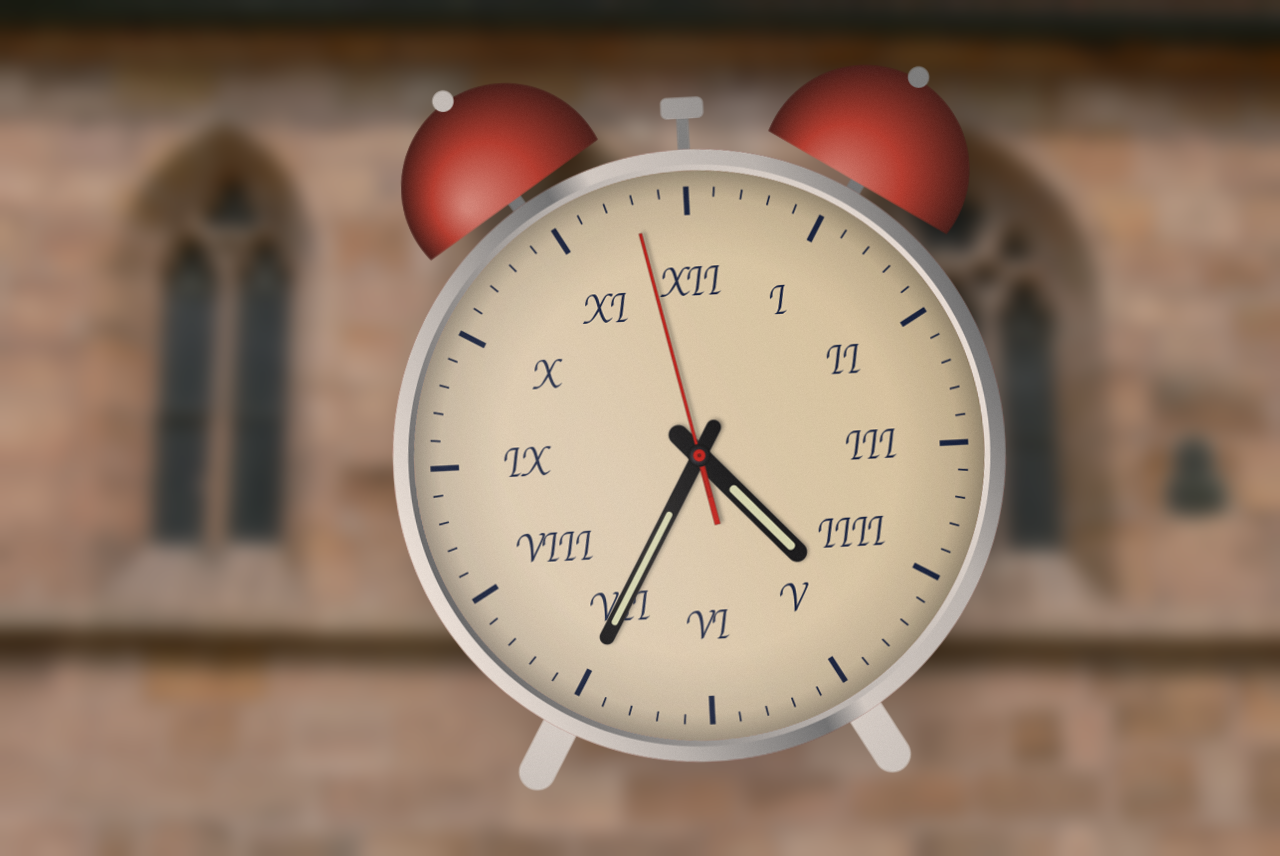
4:34:58
